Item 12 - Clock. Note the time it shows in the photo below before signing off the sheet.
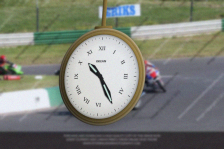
10:25
